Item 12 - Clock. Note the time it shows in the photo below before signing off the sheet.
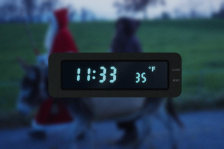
11:33
